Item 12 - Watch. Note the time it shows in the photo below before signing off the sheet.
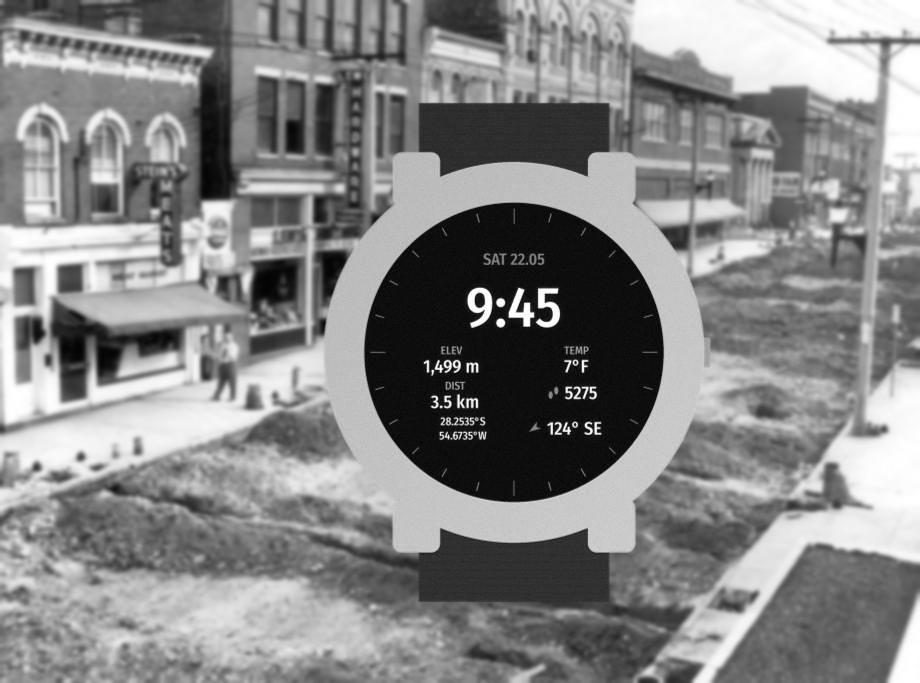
9:45
